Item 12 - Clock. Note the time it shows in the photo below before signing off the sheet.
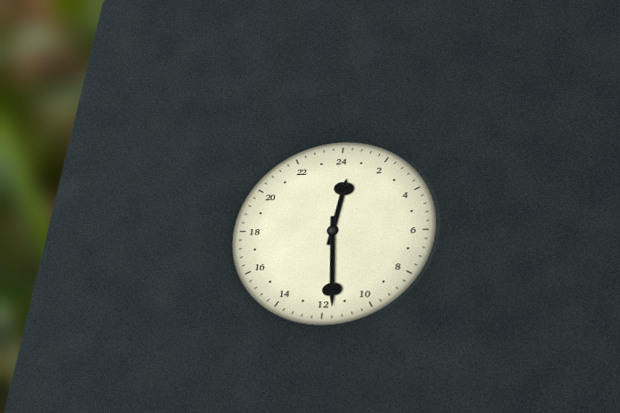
0:29
